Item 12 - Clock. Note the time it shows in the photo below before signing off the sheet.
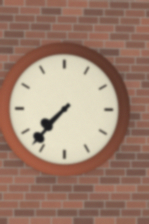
7:37
